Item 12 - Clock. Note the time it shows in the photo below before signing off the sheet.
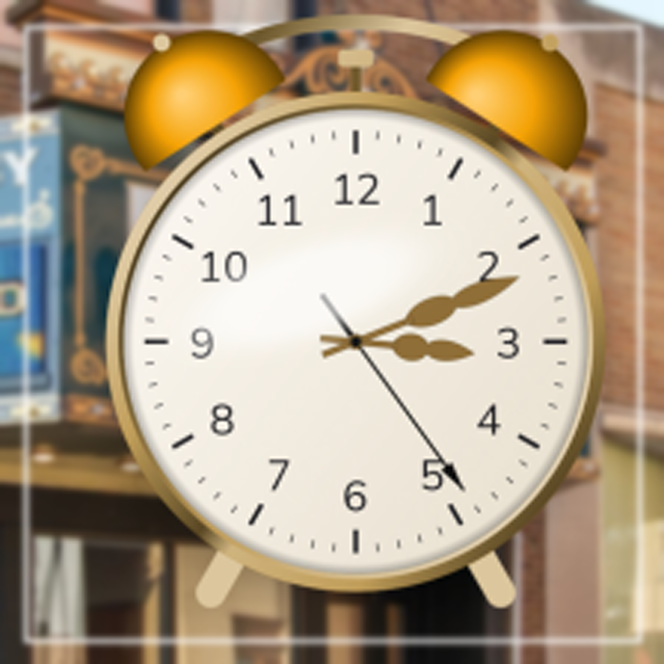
3:11:24
